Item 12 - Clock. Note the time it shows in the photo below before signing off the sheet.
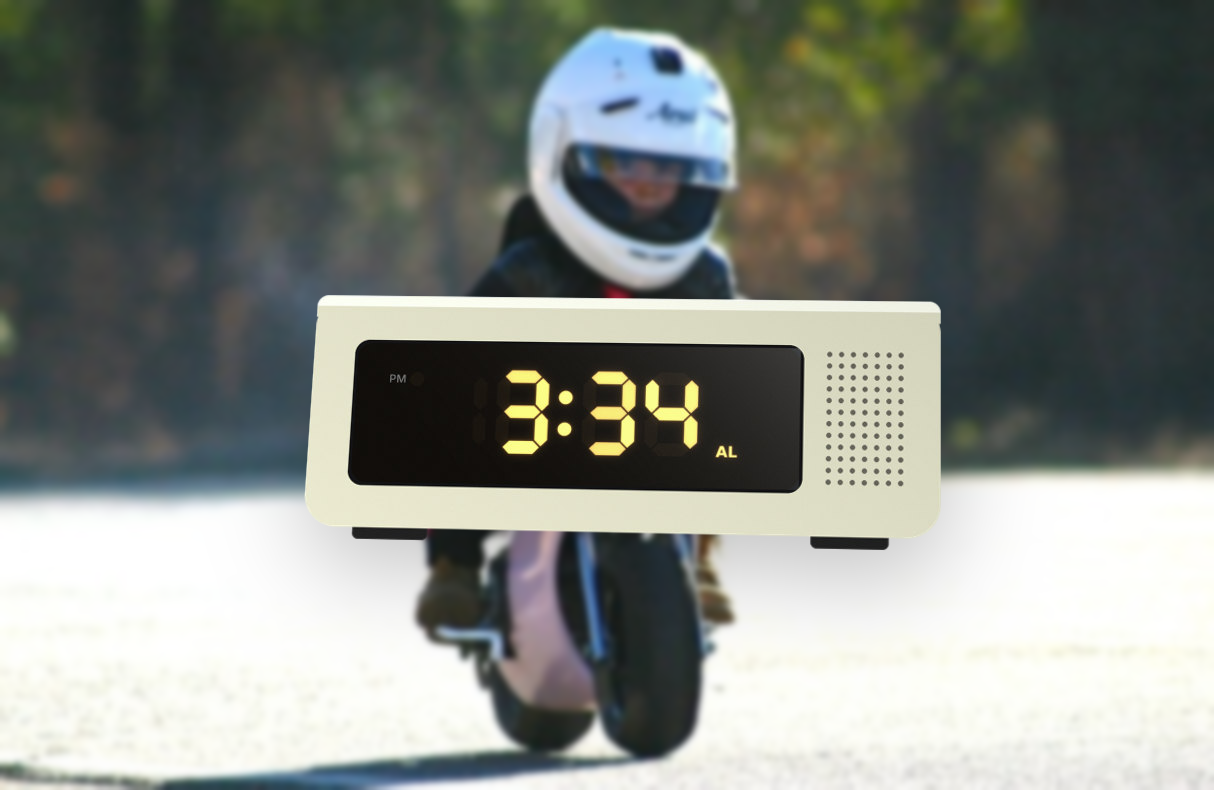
3:34
